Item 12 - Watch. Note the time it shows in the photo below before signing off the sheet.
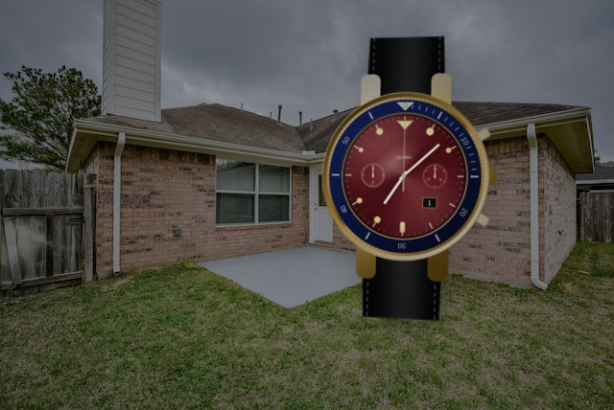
7:08
